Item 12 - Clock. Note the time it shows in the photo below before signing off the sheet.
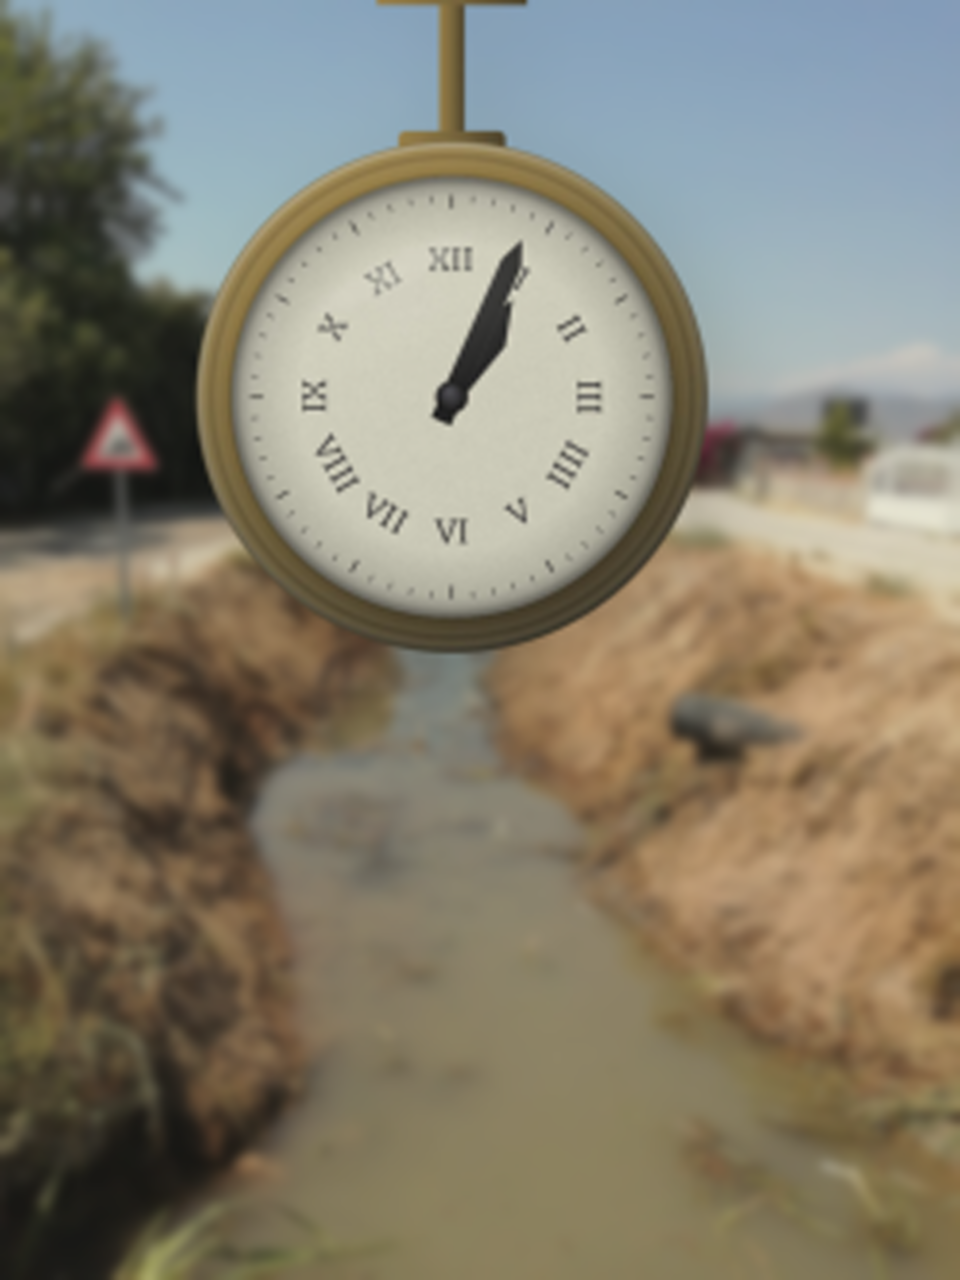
1:04
